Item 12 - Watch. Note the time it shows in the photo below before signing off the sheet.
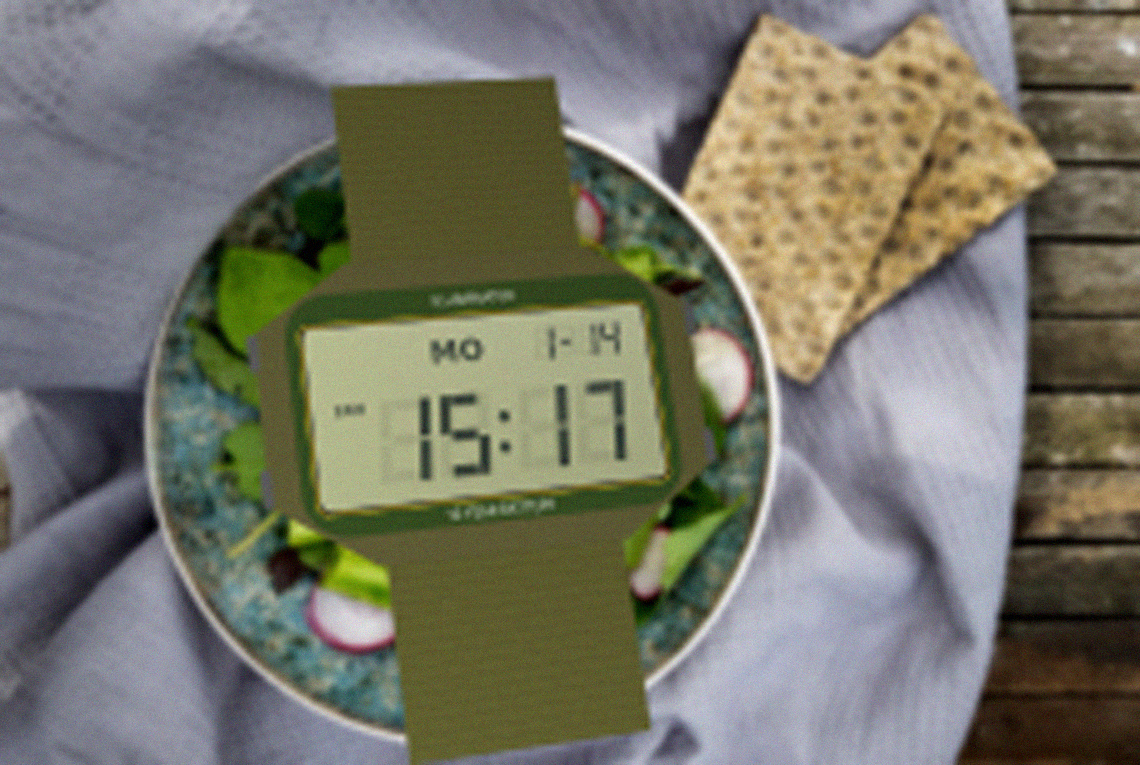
15:17
